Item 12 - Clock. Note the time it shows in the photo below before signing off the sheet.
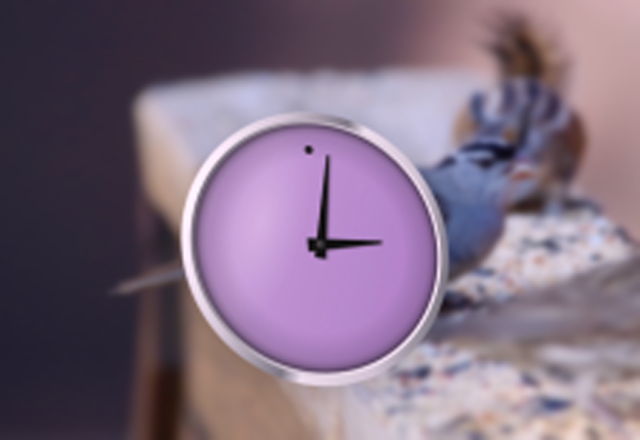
3:02
